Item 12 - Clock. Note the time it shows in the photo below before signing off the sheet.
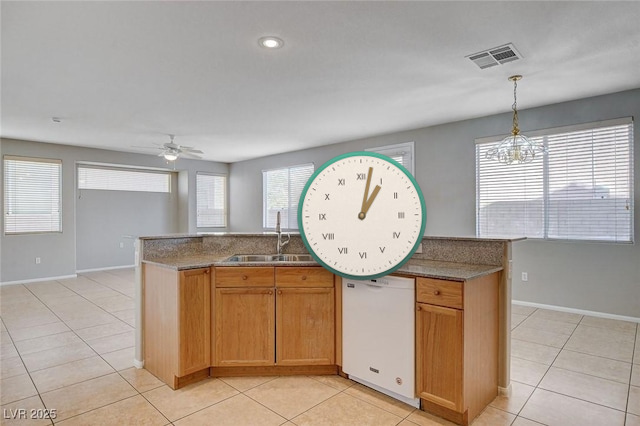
1:02
